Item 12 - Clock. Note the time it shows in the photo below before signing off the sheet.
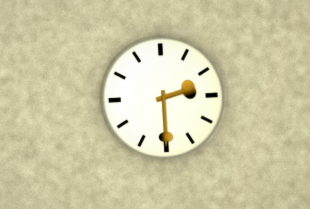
2:30
